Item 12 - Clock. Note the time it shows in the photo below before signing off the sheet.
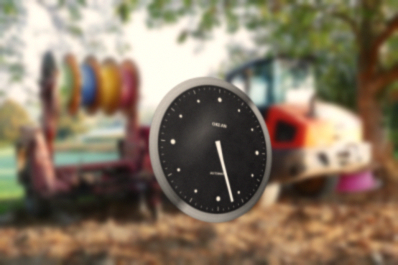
5:27
